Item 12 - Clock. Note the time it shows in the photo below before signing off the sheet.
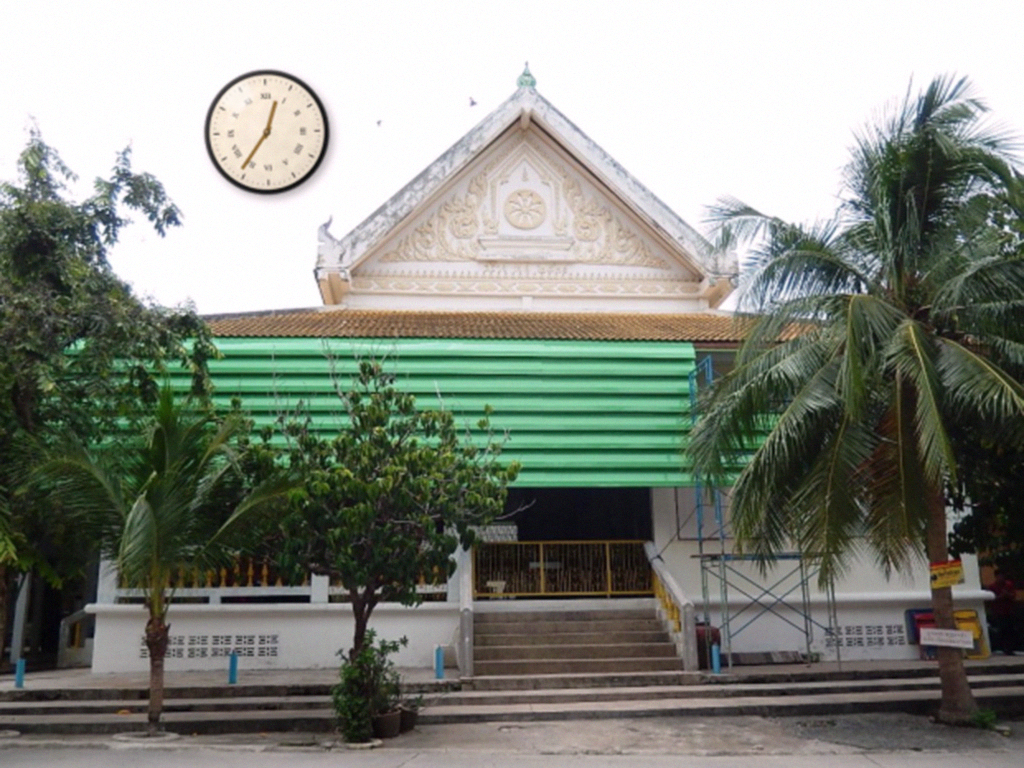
12:36
